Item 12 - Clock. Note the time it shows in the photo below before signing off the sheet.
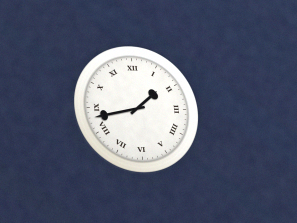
1:43
